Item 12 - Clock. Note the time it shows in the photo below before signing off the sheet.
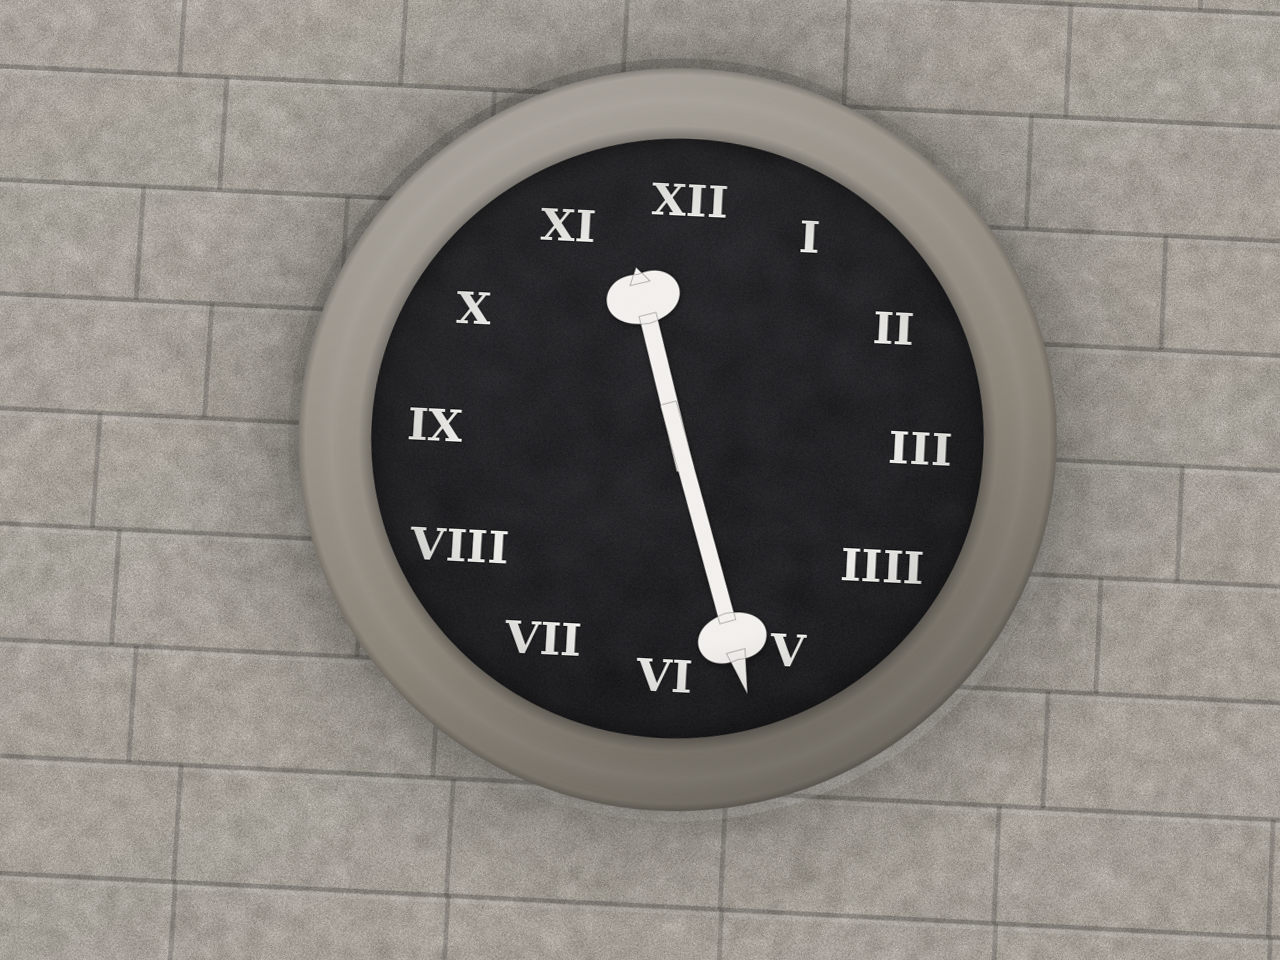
11:27
